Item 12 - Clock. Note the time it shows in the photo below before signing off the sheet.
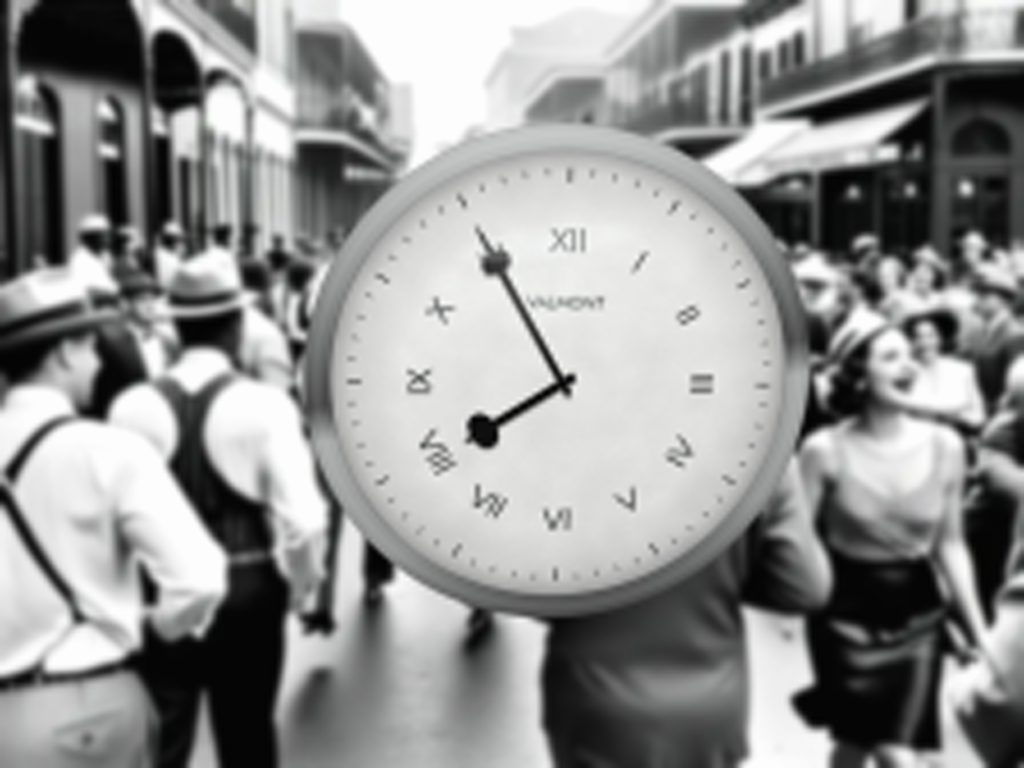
7:55
